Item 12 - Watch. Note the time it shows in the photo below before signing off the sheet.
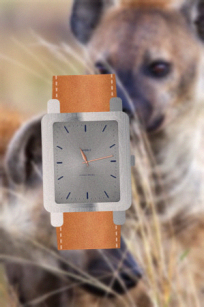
11:13
